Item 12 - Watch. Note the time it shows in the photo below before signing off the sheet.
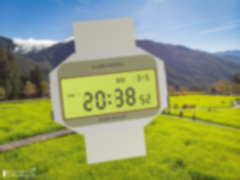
20:38
